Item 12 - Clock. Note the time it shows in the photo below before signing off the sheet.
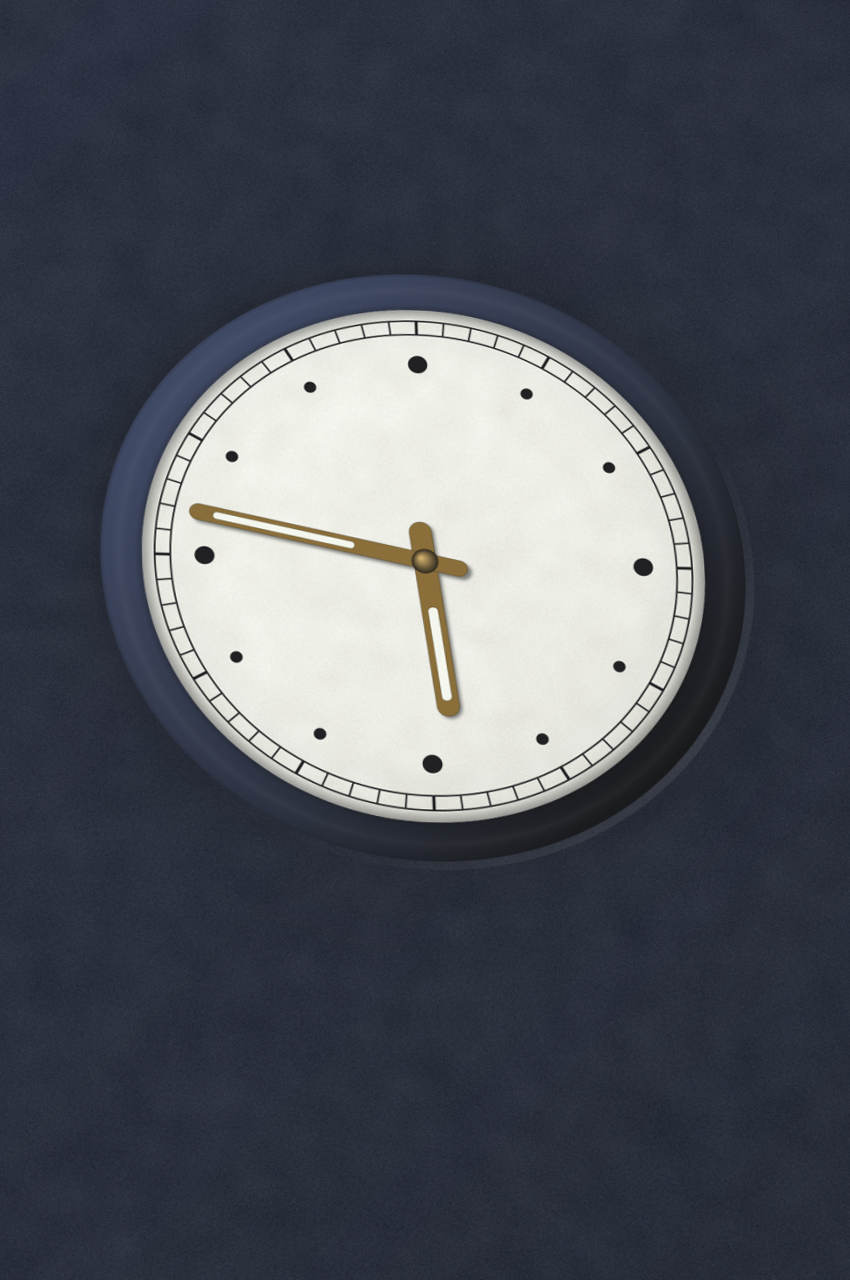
5:47
